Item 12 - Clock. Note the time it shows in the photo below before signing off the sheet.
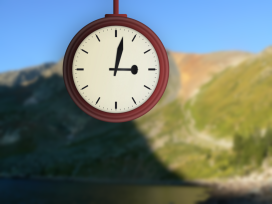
3:02
